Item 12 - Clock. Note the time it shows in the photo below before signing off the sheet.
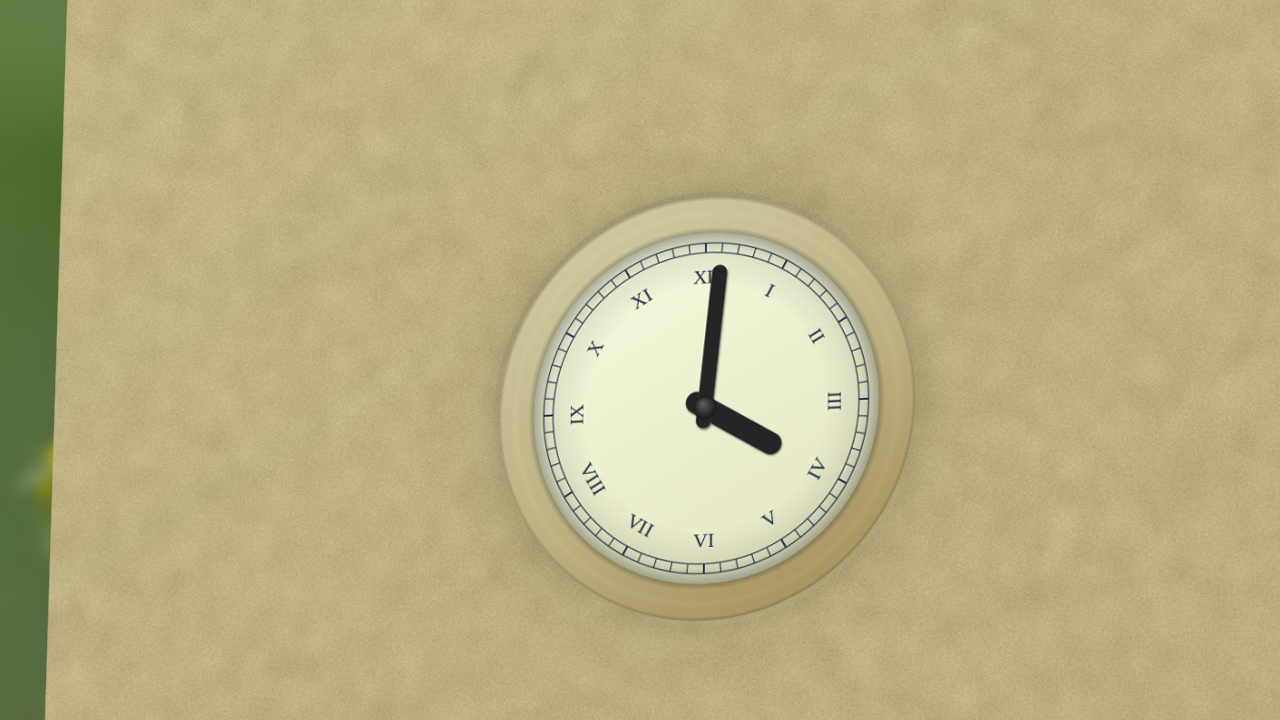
4:01
